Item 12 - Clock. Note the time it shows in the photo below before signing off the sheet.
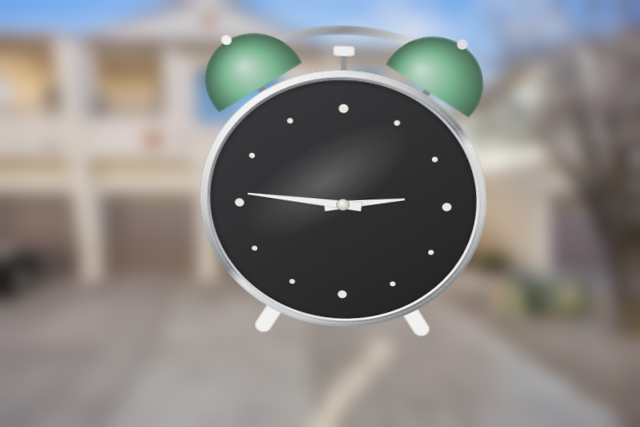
2:46
